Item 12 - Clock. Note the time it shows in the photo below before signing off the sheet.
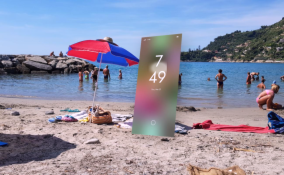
7:49
